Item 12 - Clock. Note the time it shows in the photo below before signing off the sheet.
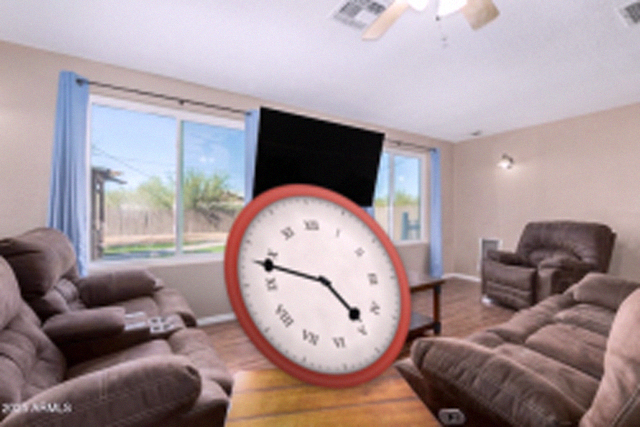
4:48
